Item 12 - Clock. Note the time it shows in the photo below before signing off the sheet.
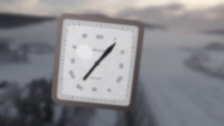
7:06
